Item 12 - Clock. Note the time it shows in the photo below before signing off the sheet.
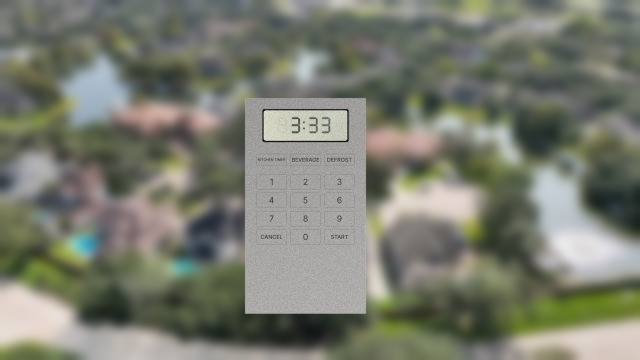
3:33
